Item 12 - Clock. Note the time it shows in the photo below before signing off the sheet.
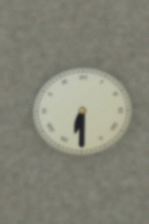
6:30
